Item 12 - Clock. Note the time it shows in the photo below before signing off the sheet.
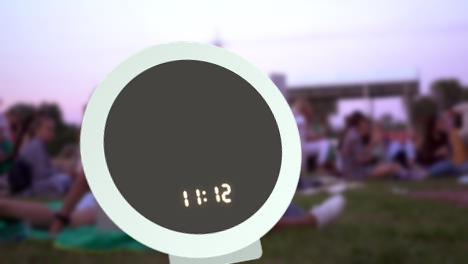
11:12
